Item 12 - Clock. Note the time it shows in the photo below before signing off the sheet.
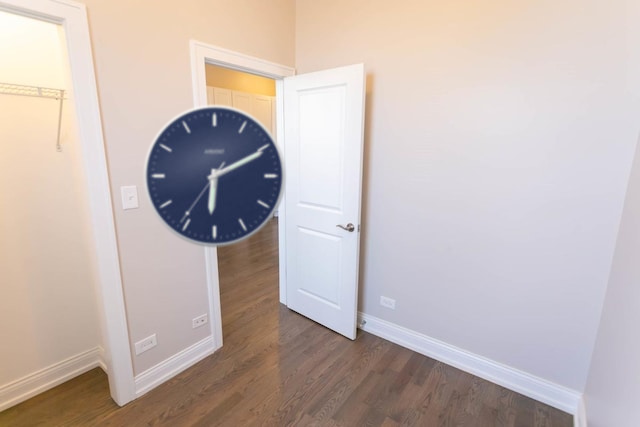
6:10:36
